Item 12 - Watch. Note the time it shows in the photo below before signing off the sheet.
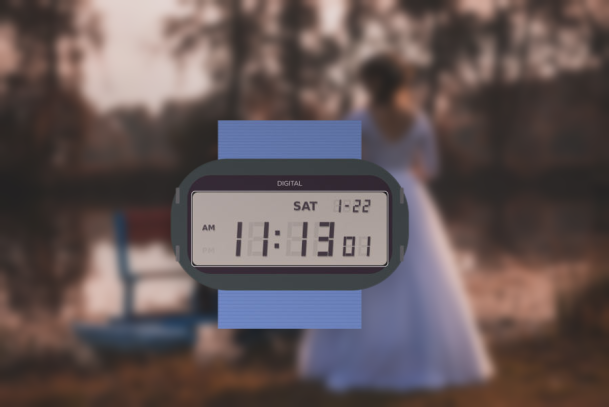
11:13:01
